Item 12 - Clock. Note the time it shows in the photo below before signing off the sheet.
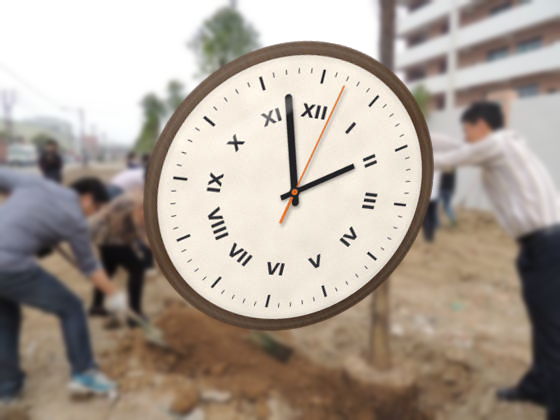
1:57:02
